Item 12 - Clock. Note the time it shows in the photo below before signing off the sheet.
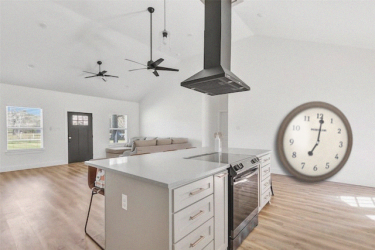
7:01
